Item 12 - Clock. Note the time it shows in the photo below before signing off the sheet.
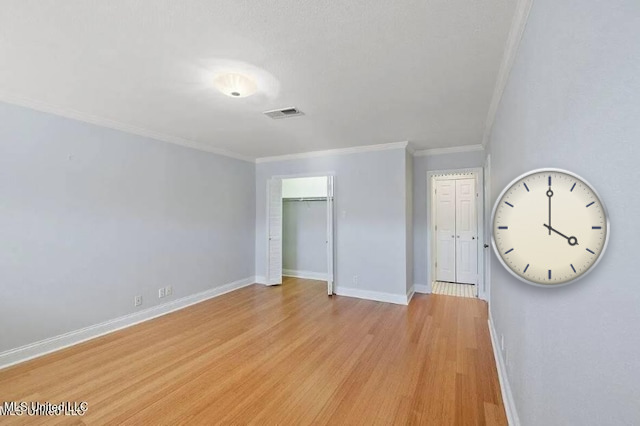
4:00
